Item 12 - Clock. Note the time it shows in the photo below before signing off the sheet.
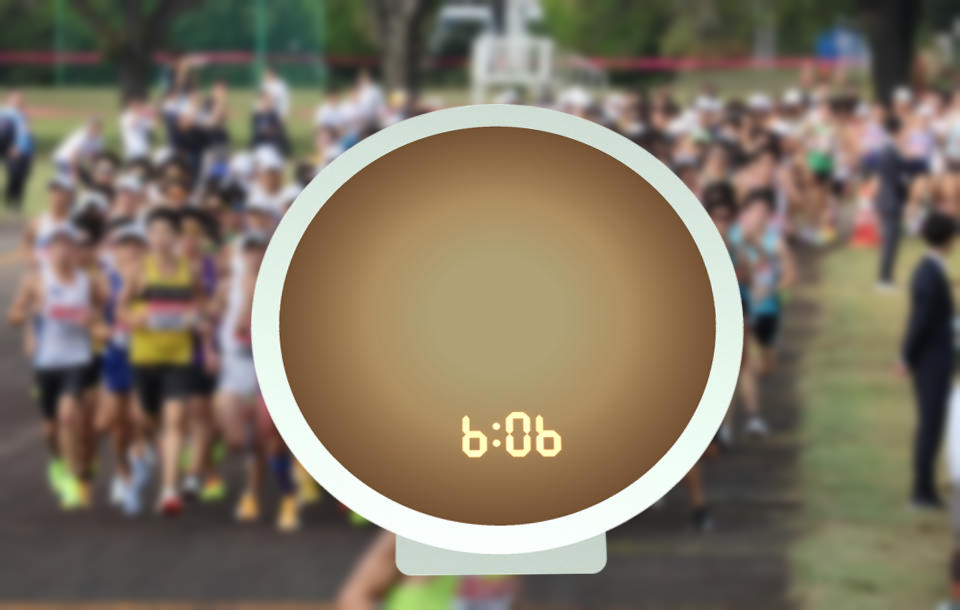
6:06
